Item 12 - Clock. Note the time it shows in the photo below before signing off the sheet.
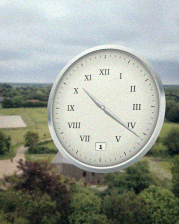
10:21
